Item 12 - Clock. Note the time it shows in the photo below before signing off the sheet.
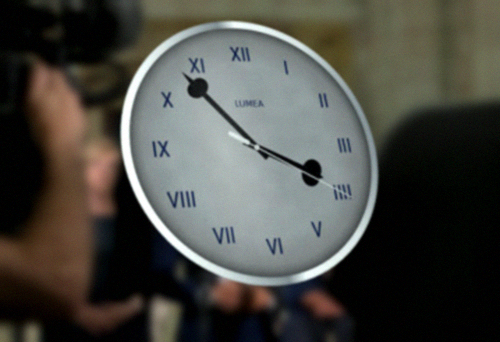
3:53:20
